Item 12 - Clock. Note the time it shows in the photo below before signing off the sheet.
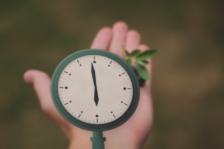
5:59
